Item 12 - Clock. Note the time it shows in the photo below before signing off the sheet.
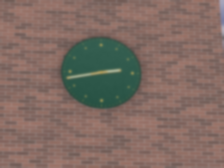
2:43
